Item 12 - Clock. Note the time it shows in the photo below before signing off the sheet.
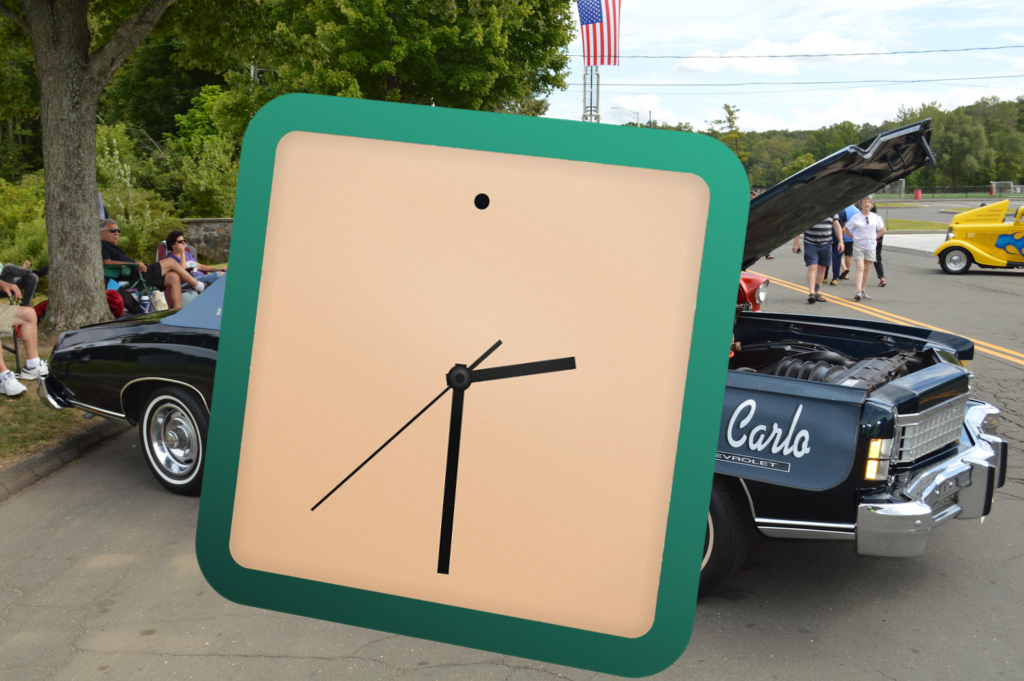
2:29:37
